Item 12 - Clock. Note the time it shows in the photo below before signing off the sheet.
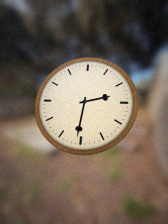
2:31
